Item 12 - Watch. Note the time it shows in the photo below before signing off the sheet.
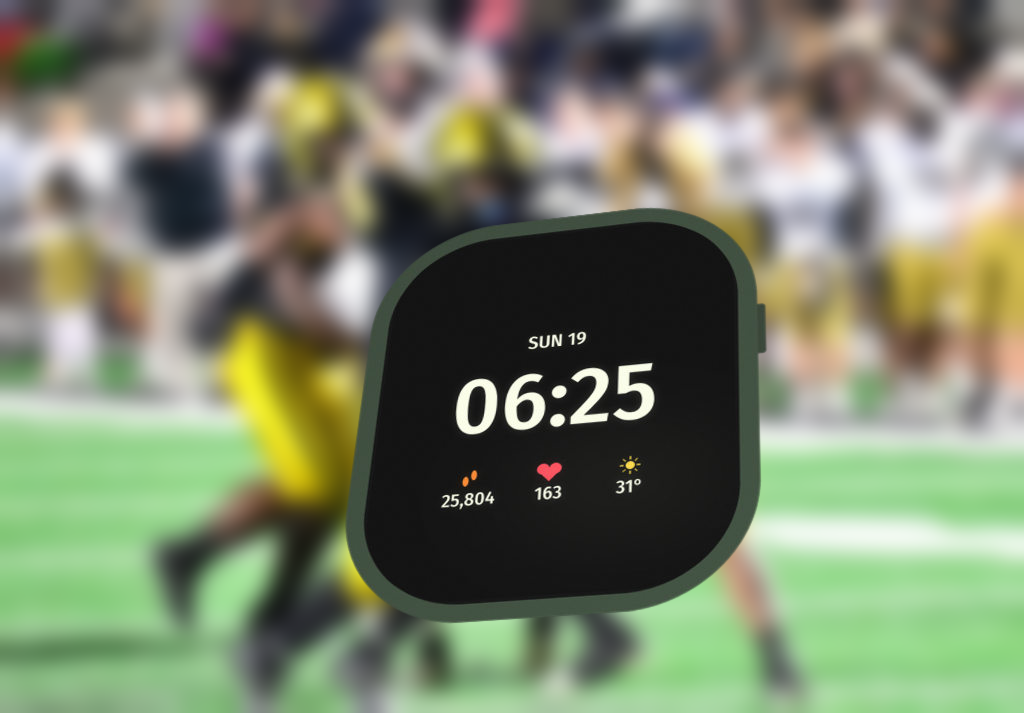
6:25
